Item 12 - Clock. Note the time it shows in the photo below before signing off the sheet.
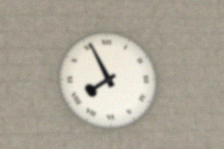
7:56
